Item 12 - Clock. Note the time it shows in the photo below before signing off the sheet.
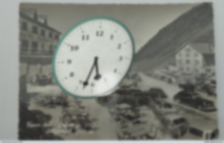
5:33
